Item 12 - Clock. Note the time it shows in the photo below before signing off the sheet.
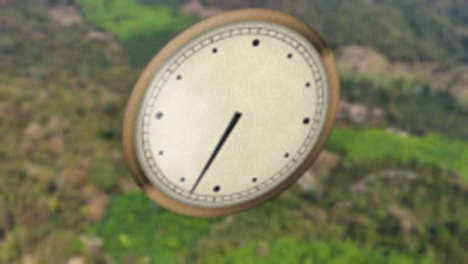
6:33
